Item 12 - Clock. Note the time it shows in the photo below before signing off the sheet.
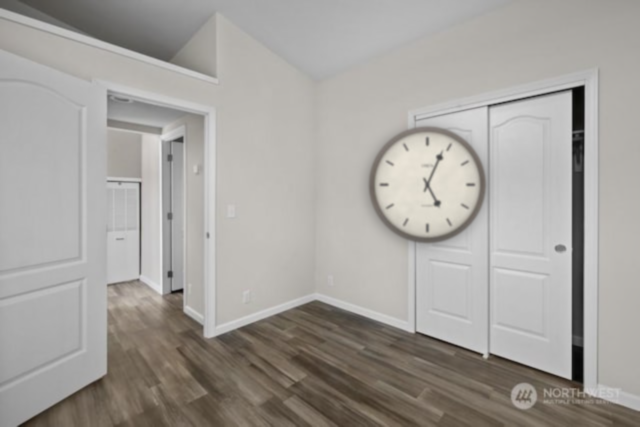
5:04
